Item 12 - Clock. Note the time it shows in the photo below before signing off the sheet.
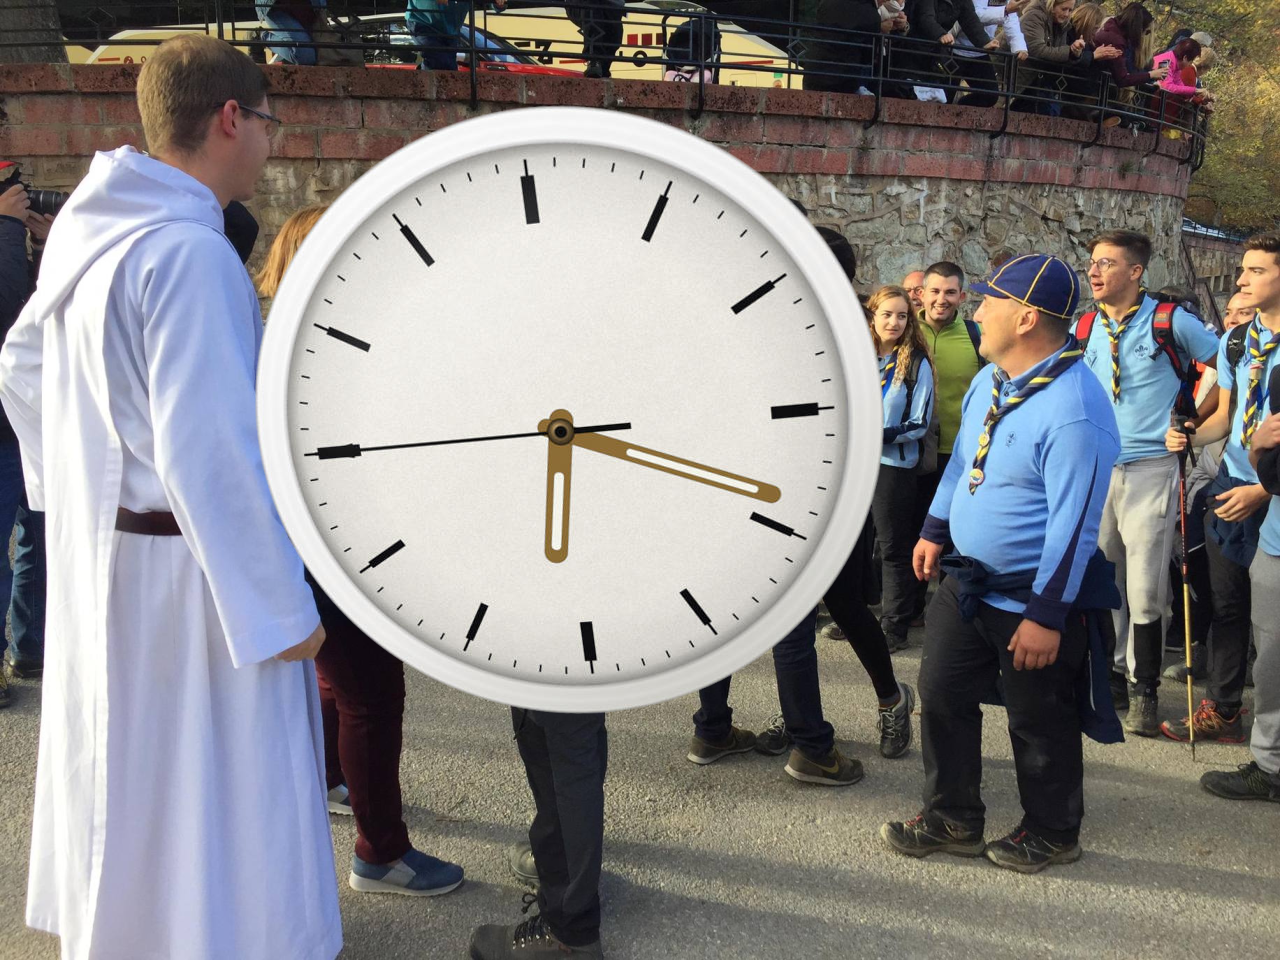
6:18:45
